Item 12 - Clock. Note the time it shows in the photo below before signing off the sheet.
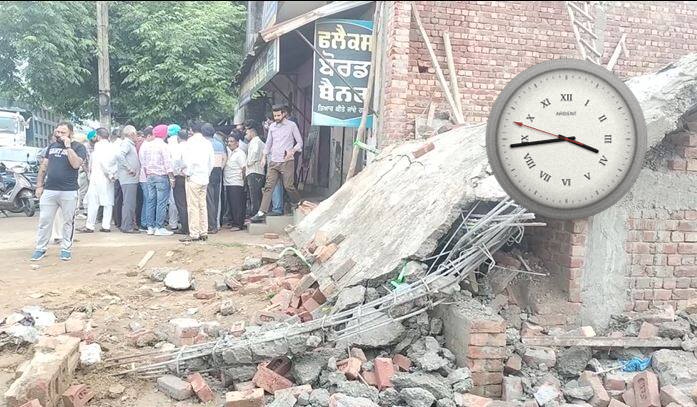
3:43:48
